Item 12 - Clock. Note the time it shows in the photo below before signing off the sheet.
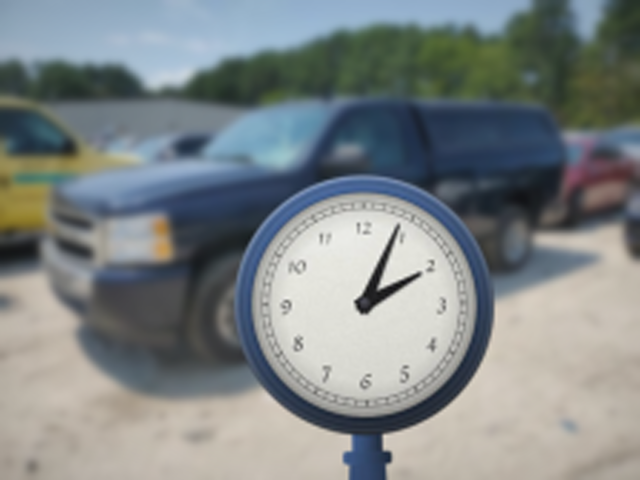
2:04
